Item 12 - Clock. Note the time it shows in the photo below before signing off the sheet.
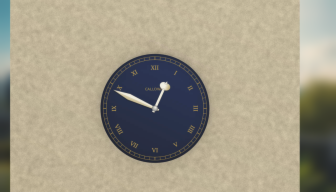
12:49
